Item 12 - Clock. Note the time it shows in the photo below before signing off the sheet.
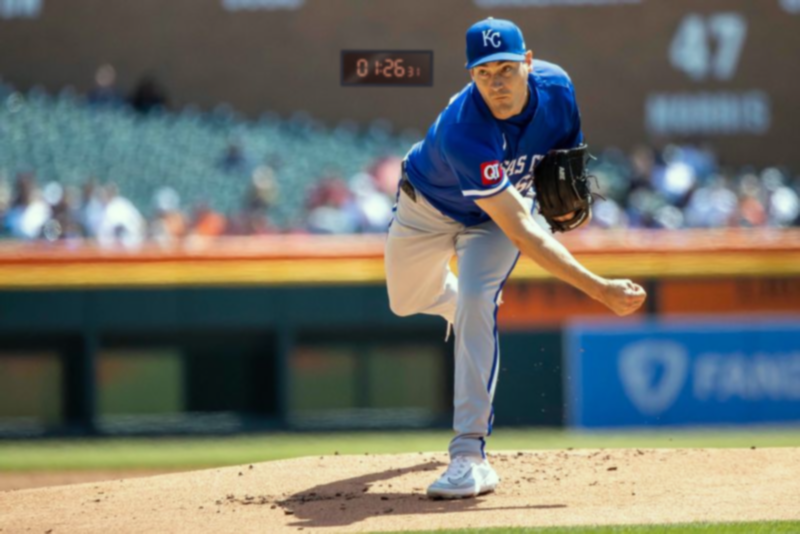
1:26
